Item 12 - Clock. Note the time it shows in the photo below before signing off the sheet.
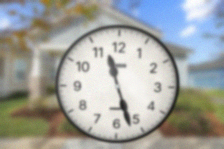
11:27
